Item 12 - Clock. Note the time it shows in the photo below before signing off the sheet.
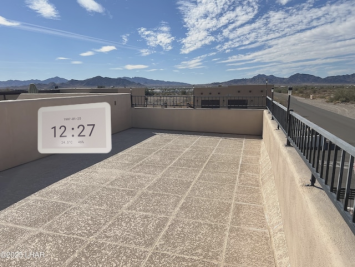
12:27
